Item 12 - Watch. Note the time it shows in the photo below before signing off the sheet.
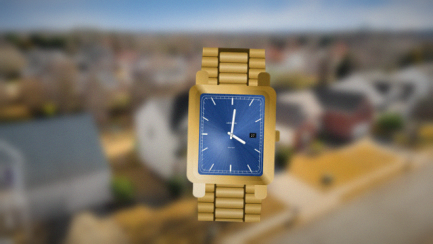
4:01
